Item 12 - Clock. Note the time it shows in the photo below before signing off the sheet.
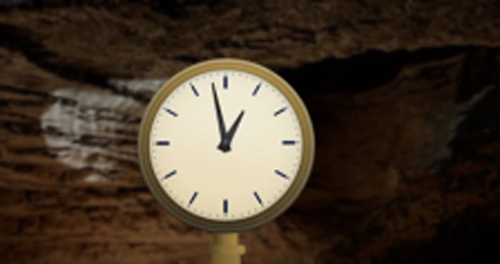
12:58
